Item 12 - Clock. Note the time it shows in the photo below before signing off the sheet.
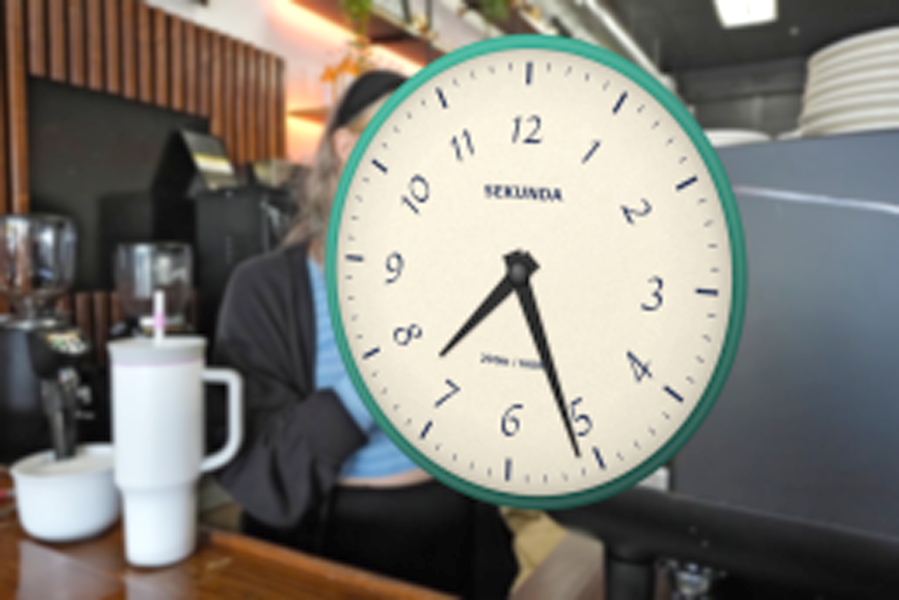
7:26
